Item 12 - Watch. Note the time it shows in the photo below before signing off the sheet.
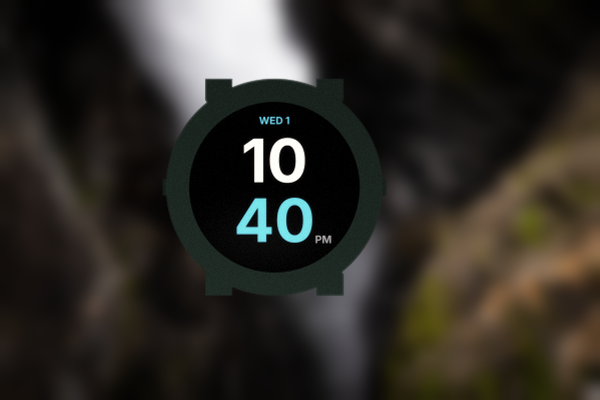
10:40
